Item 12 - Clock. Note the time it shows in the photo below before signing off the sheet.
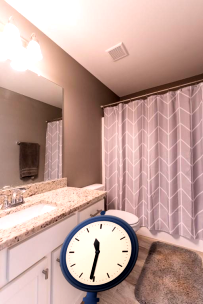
11:31
